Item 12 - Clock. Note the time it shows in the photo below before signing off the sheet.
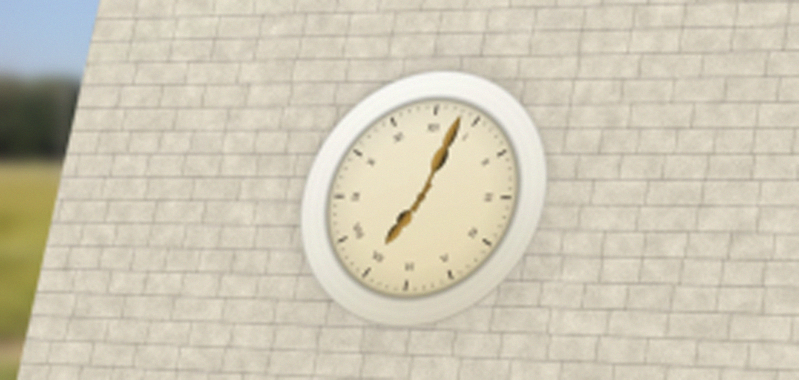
7:03
